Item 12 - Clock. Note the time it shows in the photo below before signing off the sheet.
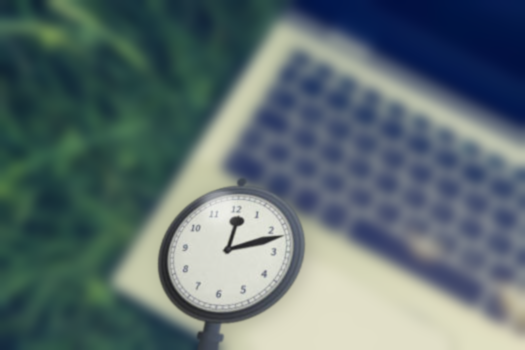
12:12
